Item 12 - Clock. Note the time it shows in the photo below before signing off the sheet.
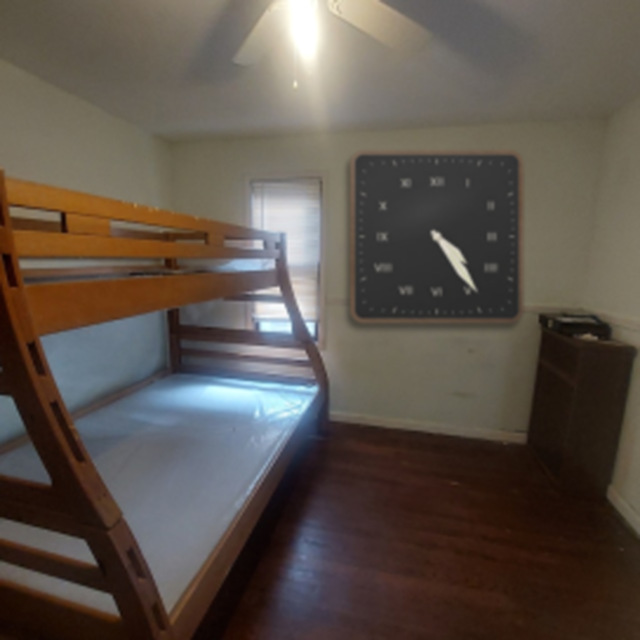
4:24
